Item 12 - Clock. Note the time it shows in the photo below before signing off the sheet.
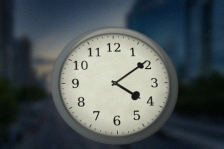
4:09
